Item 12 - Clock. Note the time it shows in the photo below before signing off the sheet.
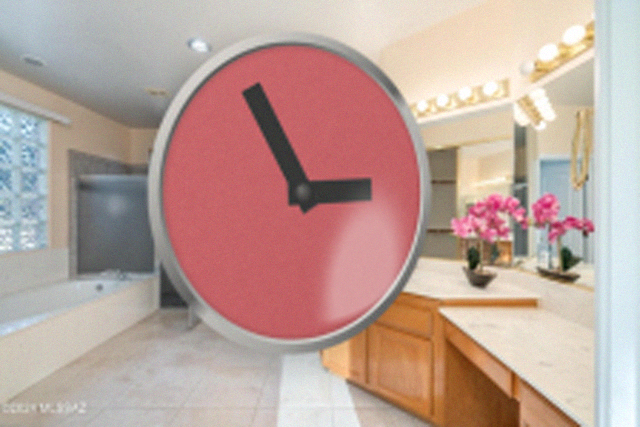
2:55
